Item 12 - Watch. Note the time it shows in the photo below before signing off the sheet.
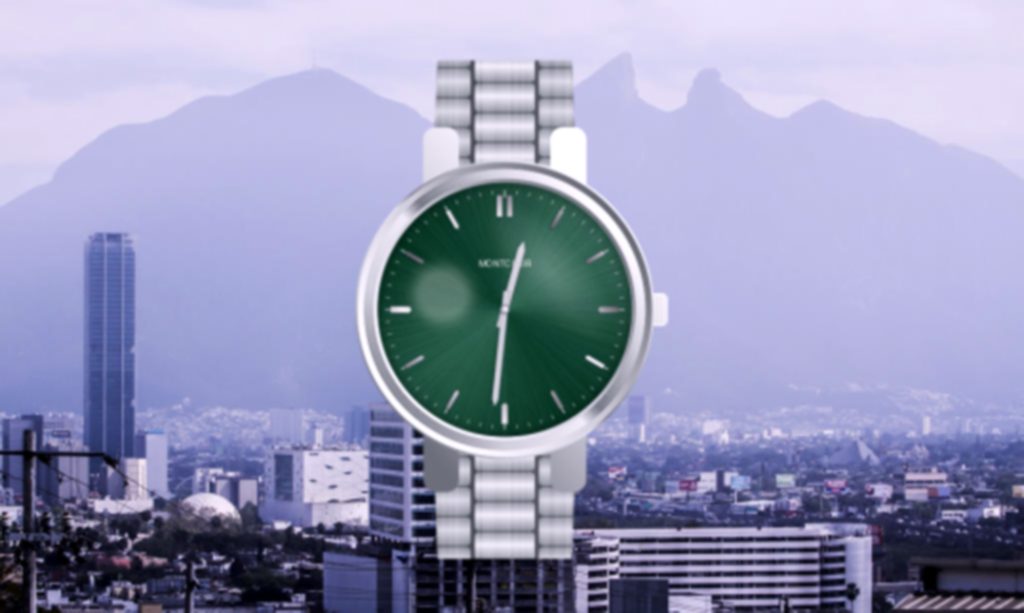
12:31
